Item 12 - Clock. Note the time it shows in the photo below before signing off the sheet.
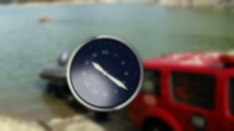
10:21
